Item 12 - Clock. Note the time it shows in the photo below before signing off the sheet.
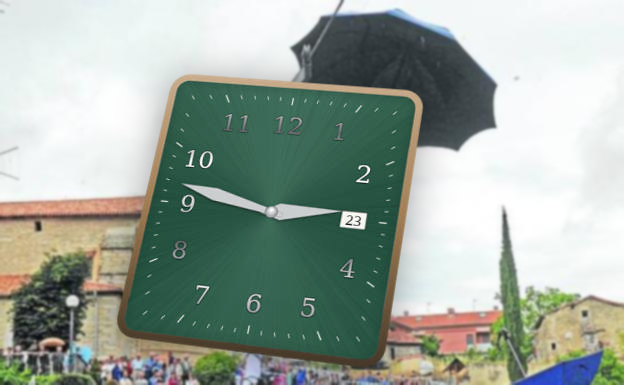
2:47
